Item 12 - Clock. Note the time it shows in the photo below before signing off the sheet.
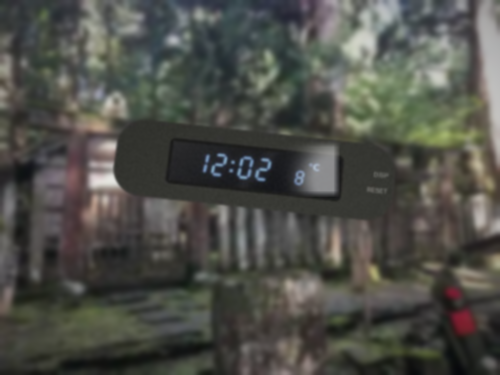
12:02
